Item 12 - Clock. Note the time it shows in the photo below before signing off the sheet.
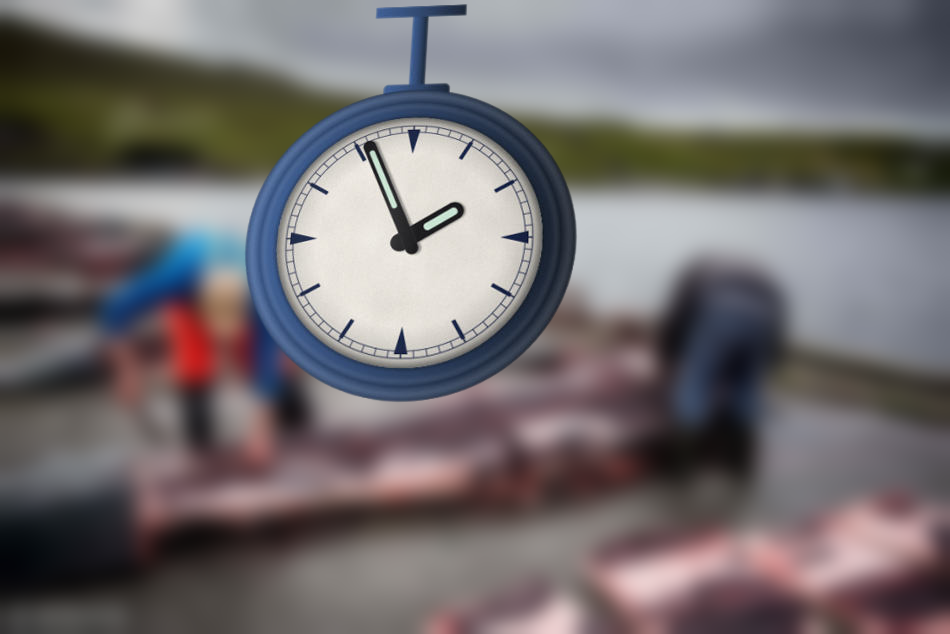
1:56
